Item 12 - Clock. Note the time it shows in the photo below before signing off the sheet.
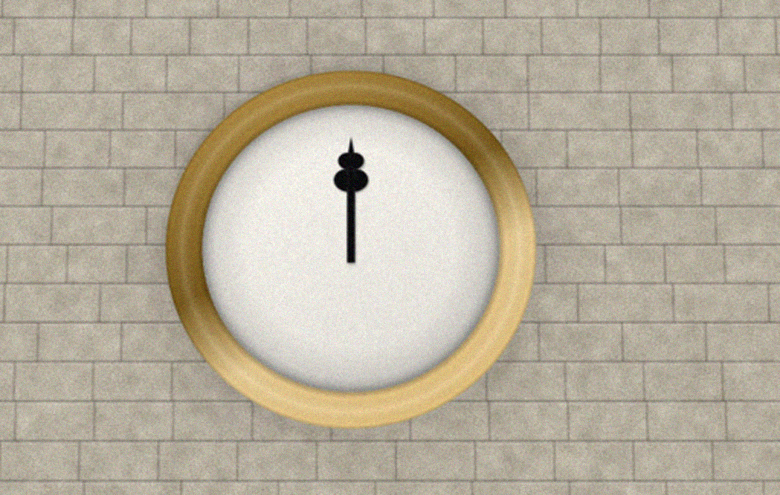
12:00
